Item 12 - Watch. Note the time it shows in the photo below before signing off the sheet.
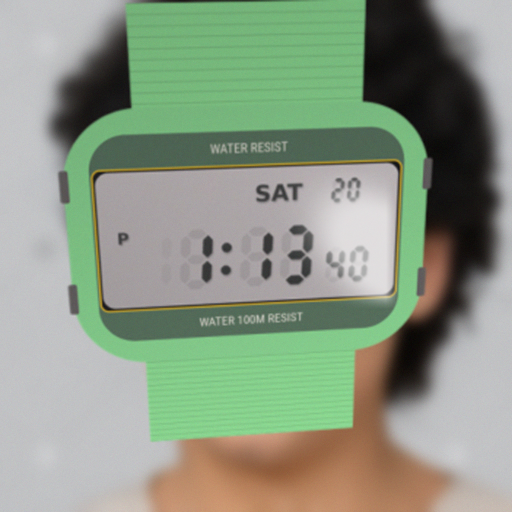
1:13:40
